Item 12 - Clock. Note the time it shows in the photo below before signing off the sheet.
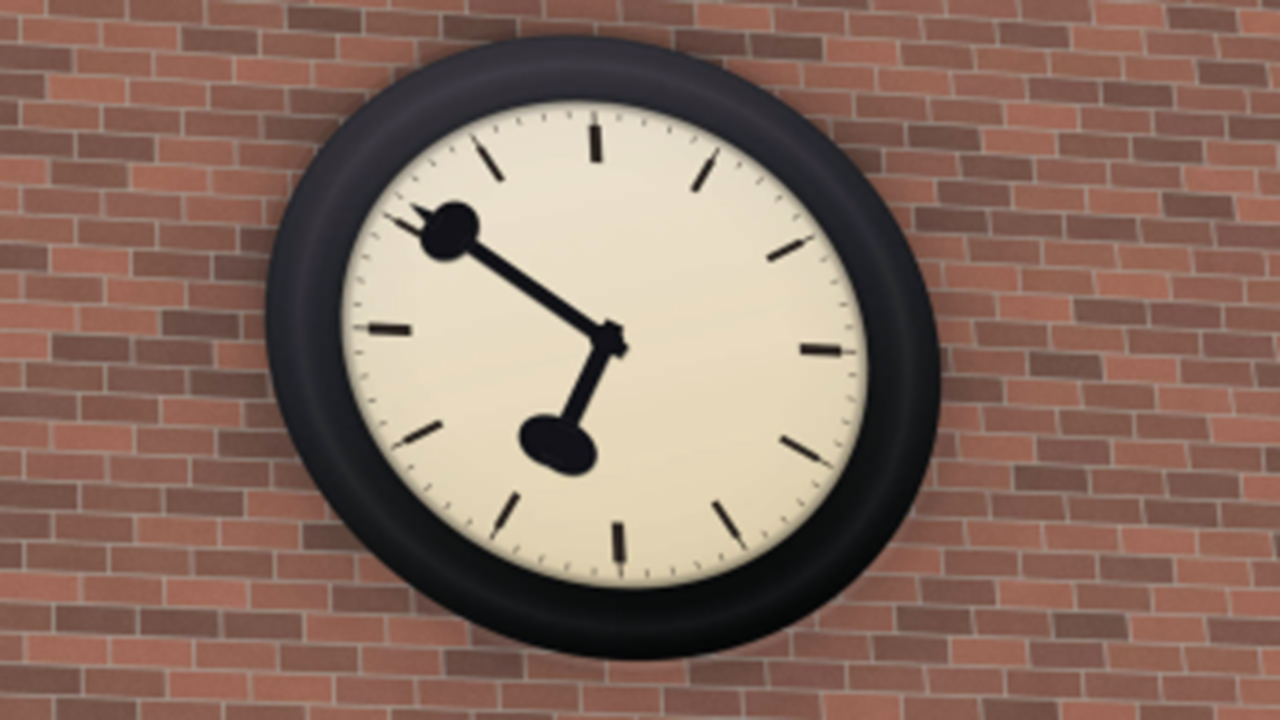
6:51
